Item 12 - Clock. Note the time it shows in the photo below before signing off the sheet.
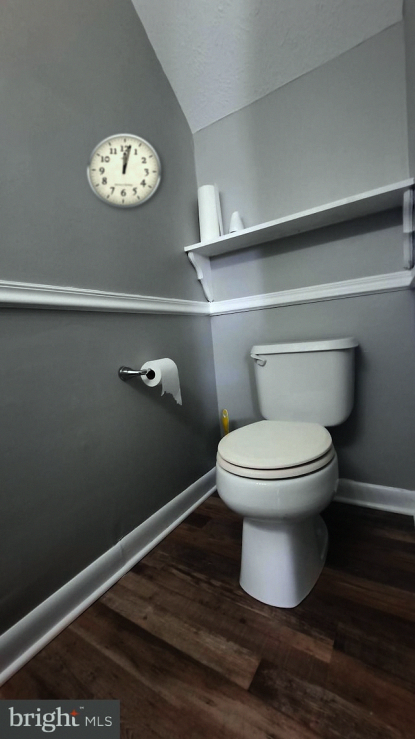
12:02
